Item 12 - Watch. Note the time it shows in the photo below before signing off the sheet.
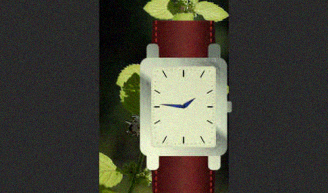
1:46
